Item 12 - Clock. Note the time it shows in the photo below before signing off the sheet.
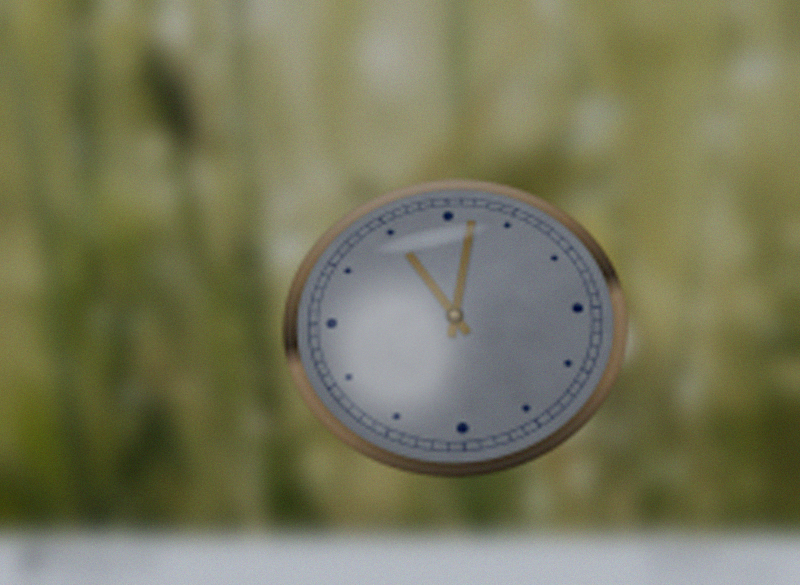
11:02
